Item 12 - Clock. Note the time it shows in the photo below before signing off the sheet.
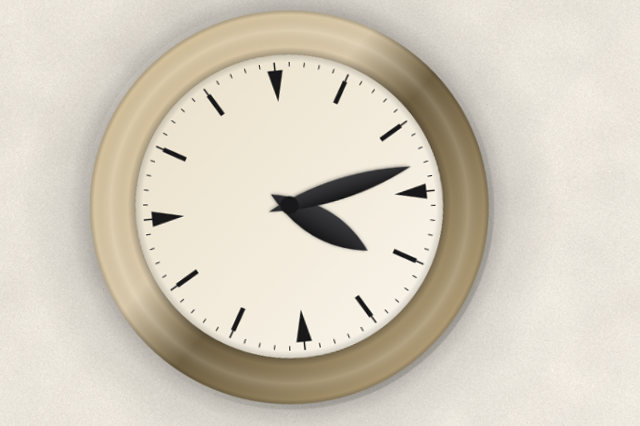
4:13
